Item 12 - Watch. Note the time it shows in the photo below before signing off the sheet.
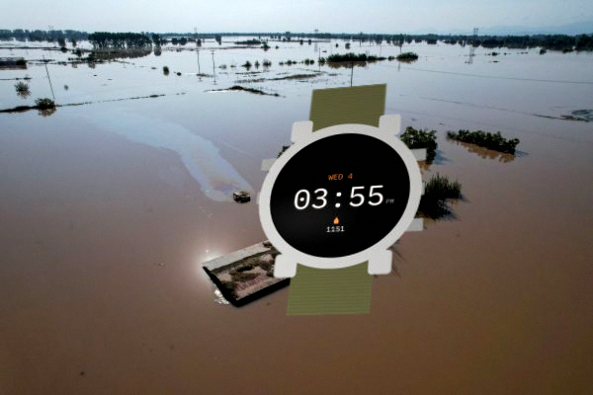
3:55
